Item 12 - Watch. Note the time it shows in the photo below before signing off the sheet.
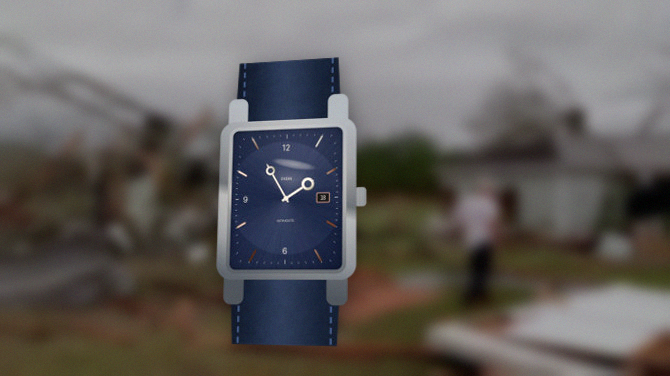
1:55
